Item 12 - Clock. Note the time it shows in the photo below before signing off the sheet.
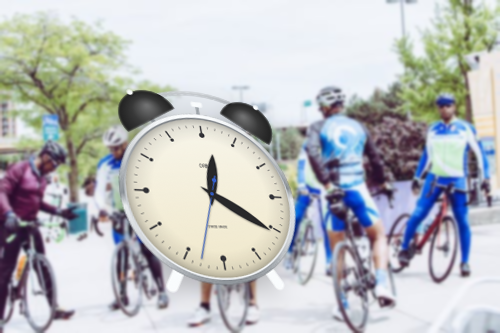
12:20:33
